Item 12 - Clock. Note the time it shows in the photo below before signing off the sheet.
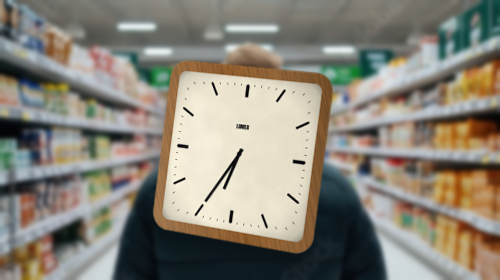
6:35
